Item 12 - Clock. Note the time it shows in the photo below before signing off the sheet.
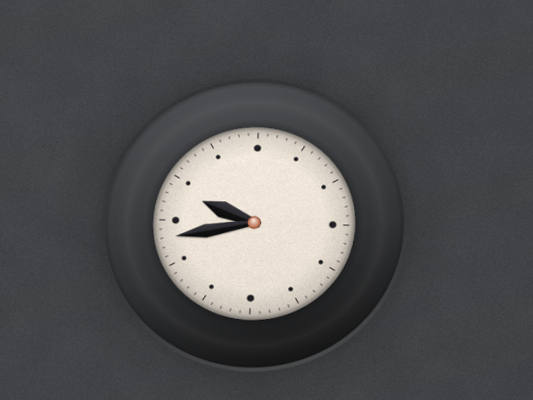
9:43
